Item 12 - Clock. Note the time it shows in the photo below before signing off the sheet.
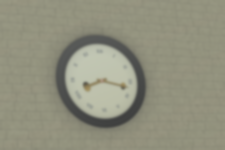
8:17
